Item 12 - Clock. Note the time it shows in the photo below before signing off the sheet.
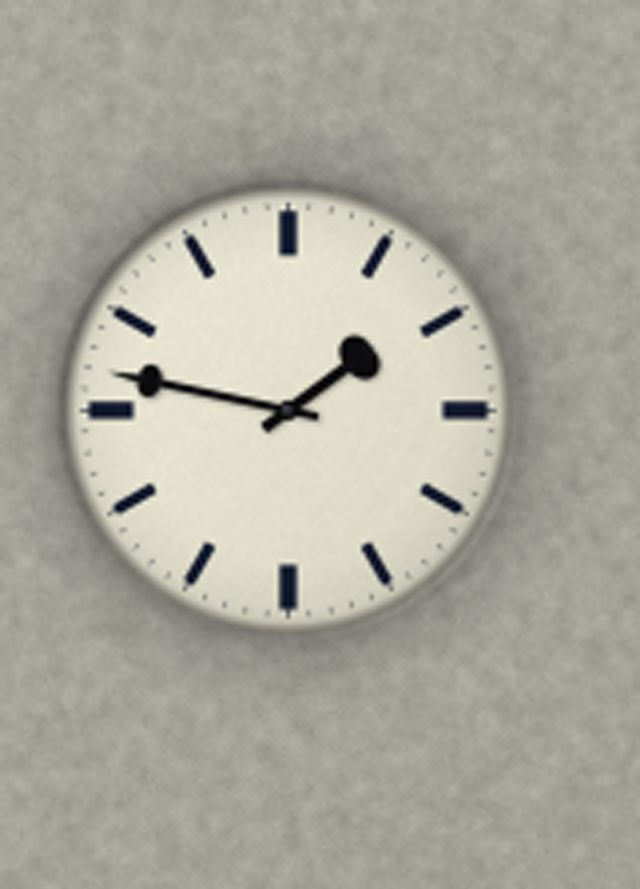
1:47
